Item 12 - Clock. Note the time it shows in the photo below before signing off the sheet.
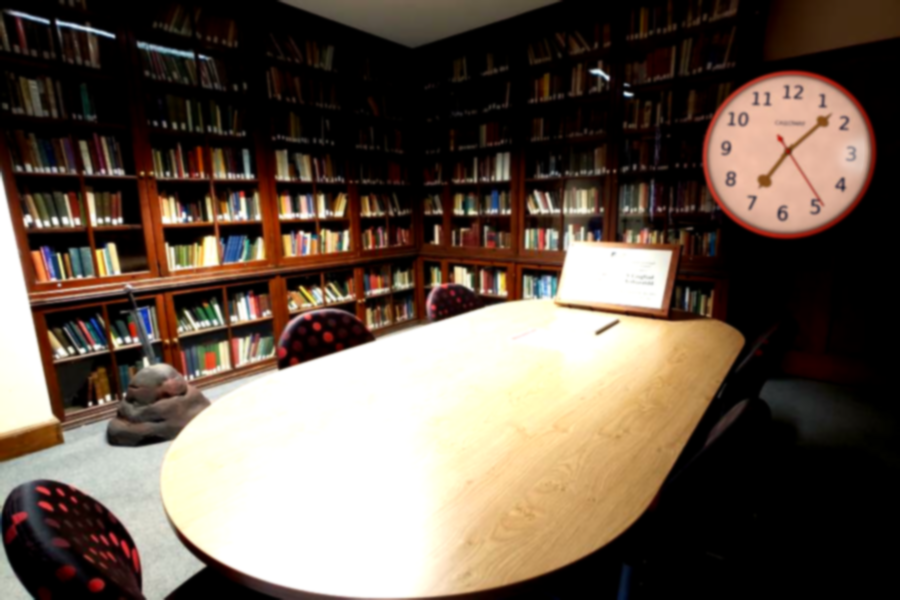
7:07:24
